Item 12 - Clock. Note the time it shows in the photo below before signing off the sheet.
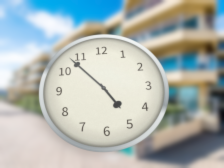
4:53
